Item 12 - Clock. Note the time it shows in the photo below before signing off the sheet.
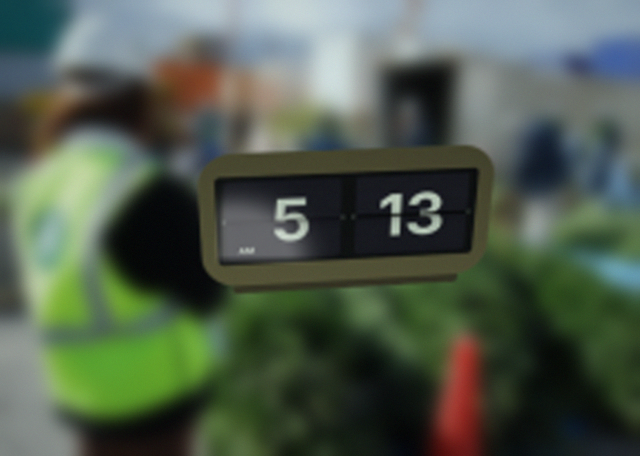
5:13
